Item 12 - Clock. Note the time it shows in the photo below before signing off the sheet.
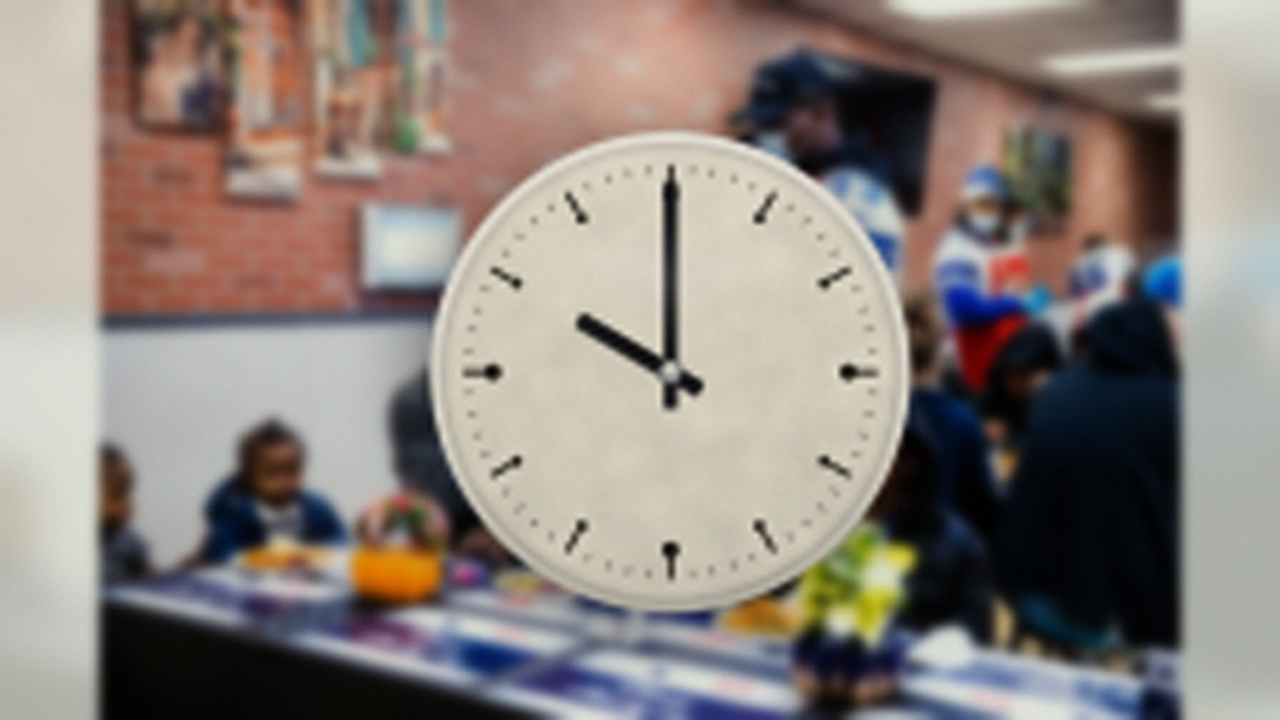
10:00
